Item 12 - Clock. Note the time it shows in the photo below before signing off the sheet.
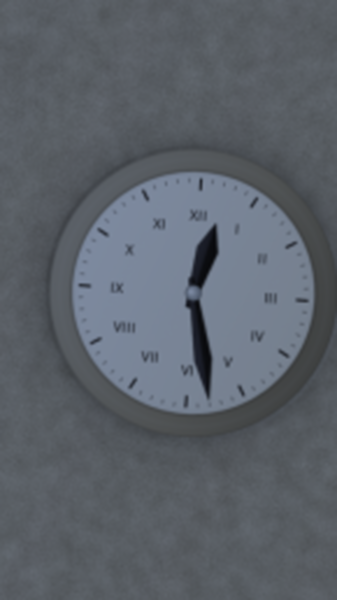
12:28
